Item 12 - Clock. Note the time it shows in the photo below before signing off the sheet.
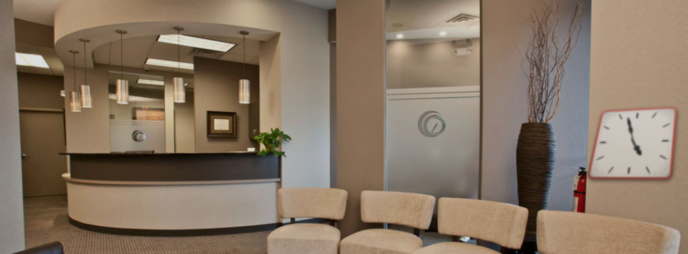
4:57
